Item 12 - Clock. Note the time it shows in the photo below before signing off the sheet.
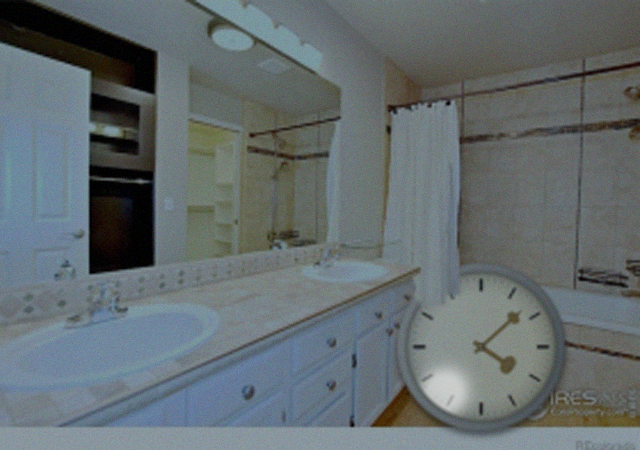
4:08
